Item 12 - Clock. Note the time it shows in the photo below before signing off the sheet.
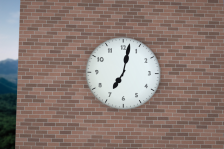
7:02
